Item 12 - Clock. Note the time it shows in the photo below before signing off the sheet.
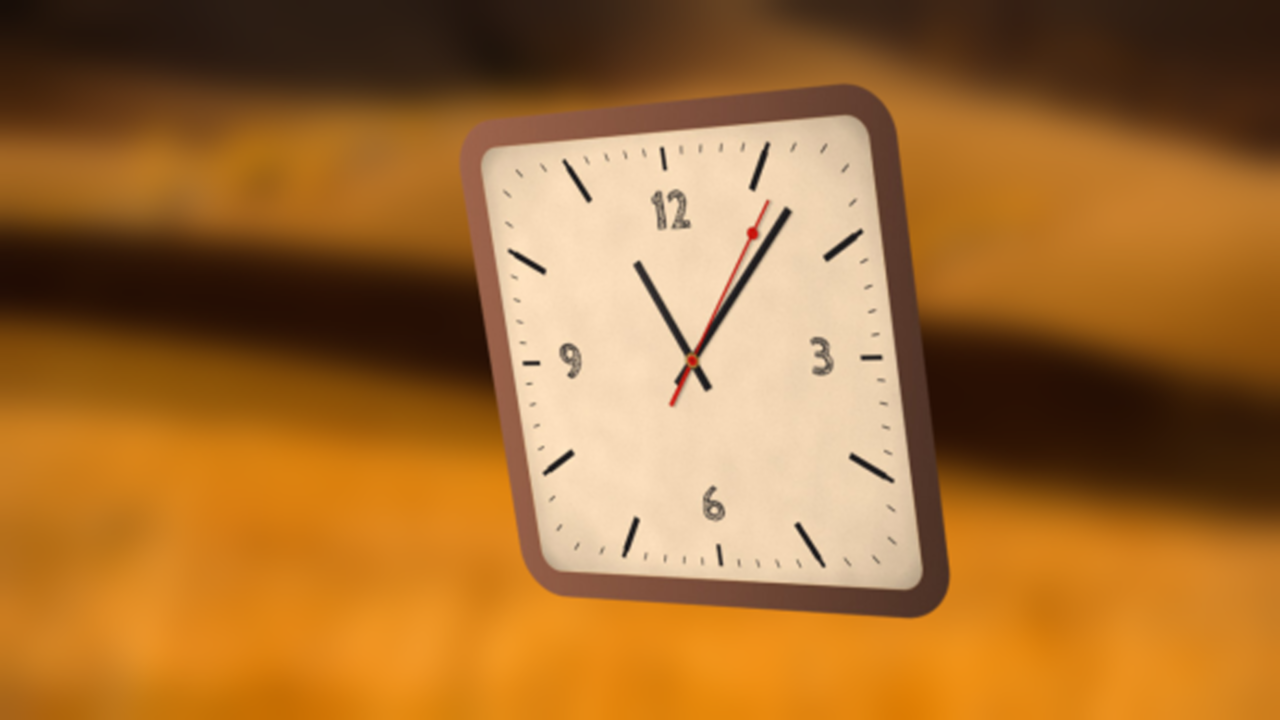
11:07:06
